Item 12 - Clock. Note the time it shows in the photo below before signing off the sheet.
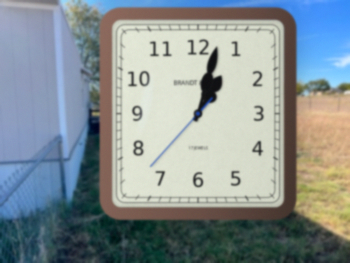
1:02:37
